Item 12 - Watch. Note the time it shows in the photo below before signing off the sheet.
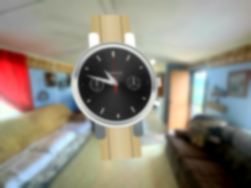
10:48
